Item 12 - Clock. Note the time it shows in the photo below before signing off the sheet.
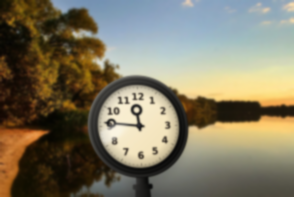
11:46
